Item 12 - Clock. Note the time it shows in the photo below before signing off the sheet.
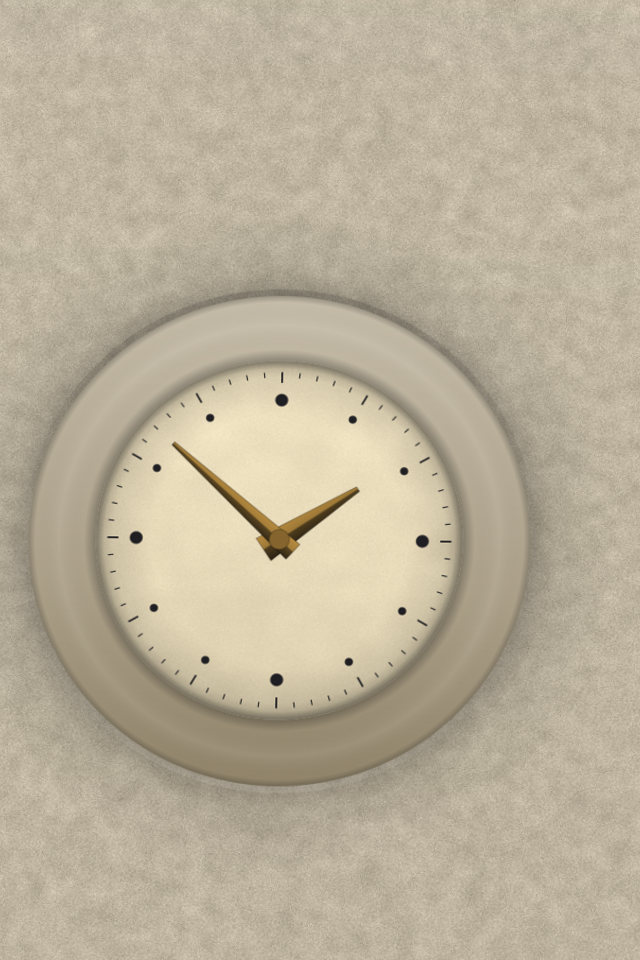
1:52
